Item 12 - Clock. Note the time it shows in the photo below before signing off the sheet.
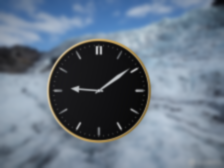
9:09
